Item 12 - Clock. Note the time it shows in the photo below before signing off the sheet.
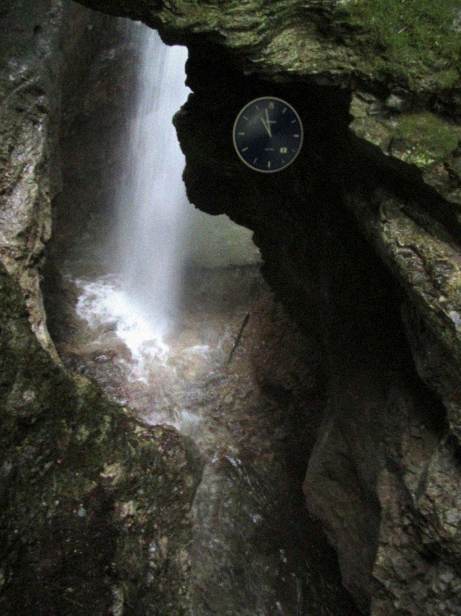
10:58
